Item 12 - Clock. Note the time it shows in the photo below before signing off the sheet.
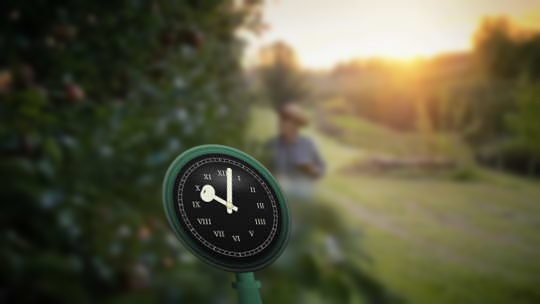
10:02
